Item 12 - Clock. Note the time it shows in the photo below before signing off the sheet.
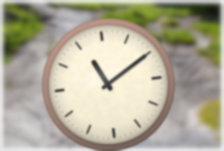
11:10
